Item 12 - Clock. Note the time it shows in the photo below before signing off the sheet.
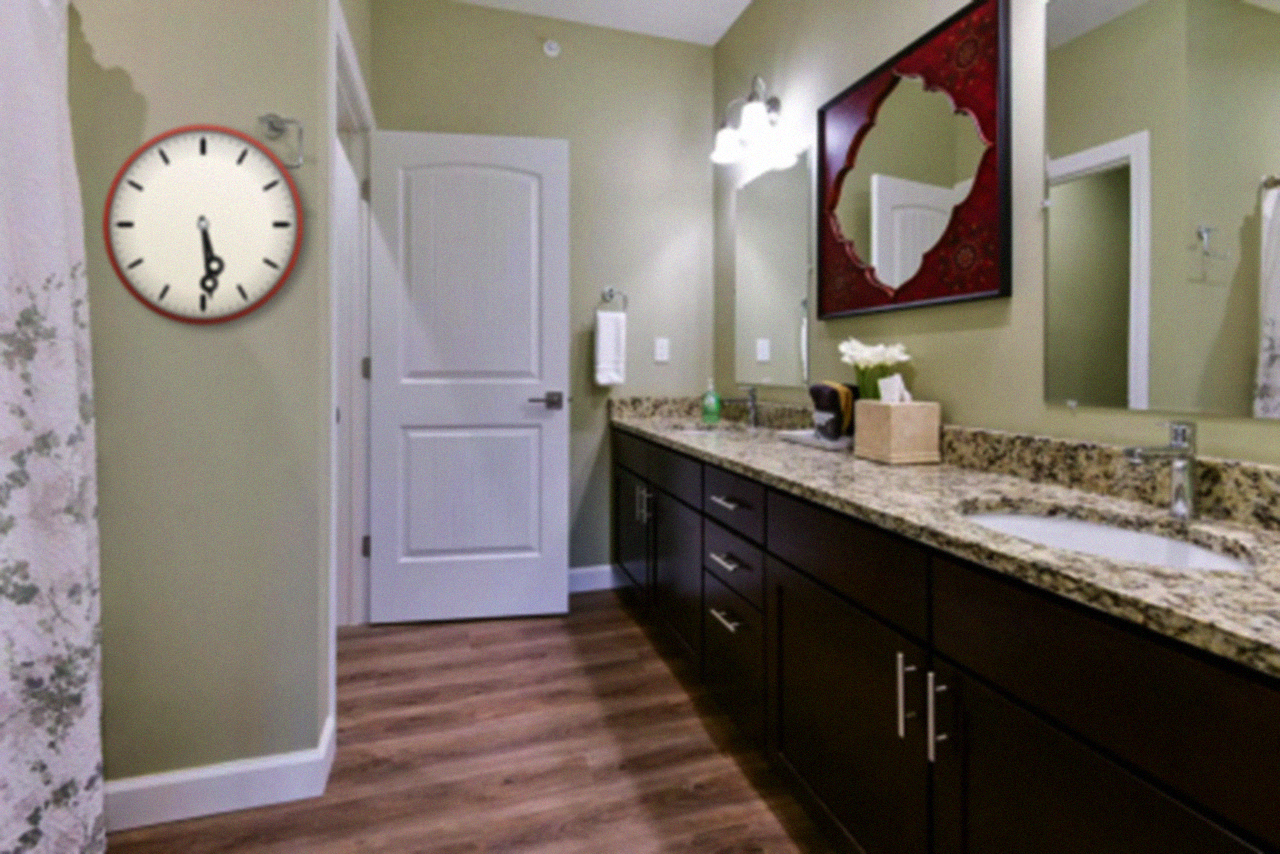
5:29
